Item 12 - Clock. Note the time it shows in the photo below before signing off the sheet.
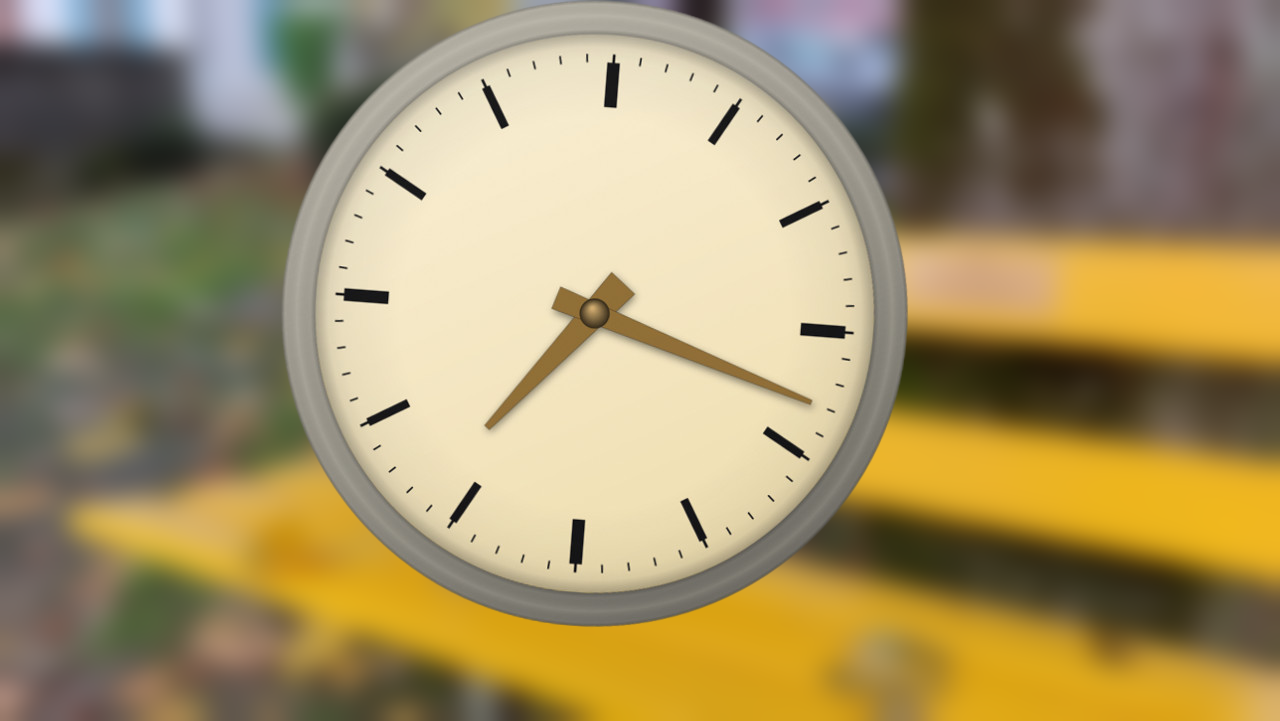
7:18
